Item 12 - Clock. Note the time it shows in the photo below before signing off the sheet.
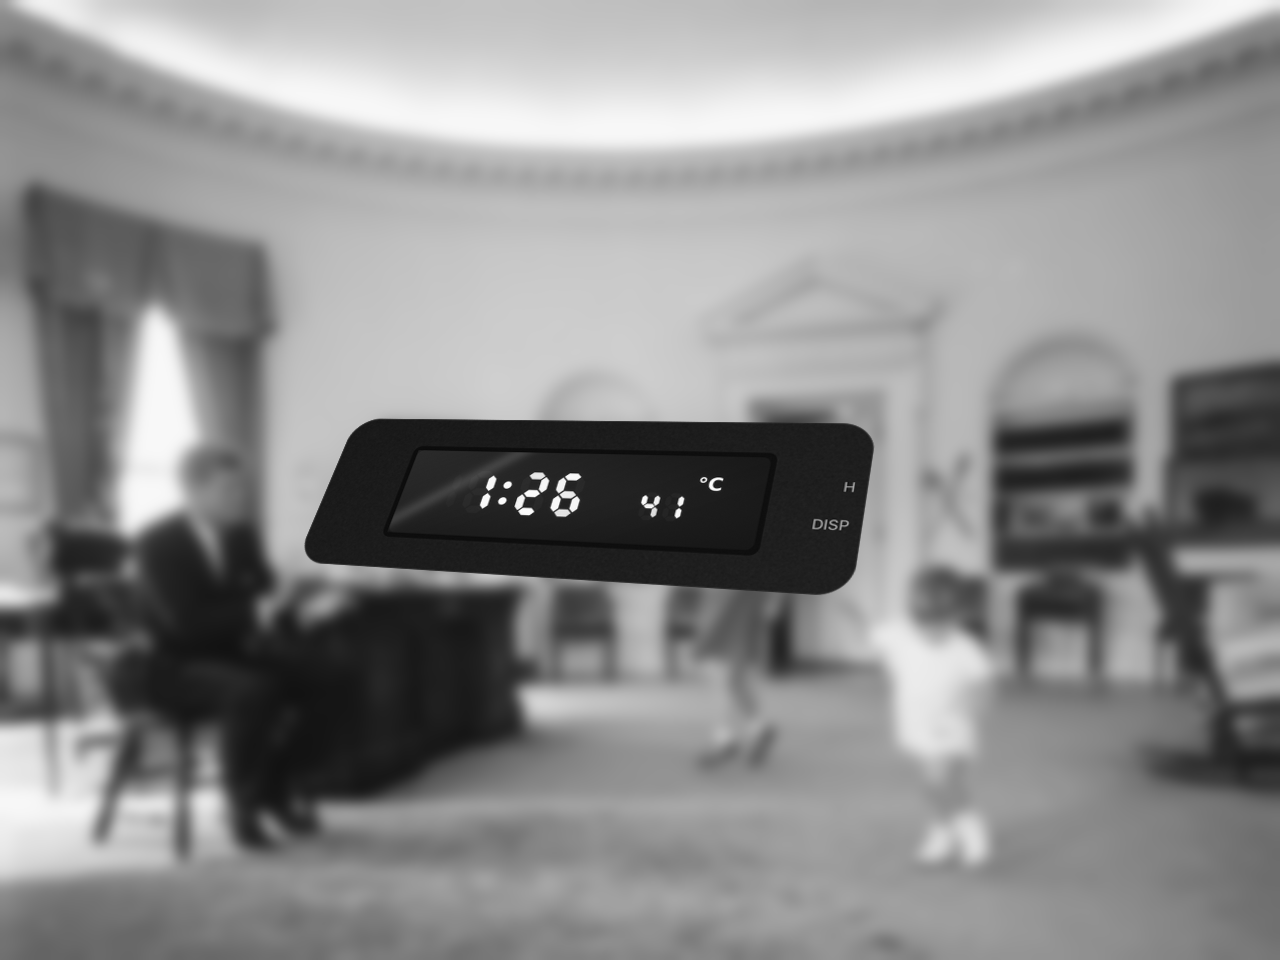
1:26
